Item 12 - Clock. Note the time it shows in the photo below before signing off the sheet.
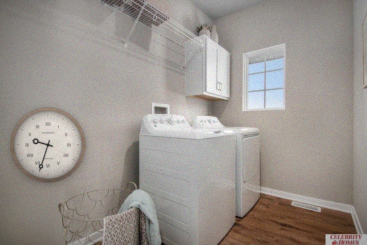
9:33
